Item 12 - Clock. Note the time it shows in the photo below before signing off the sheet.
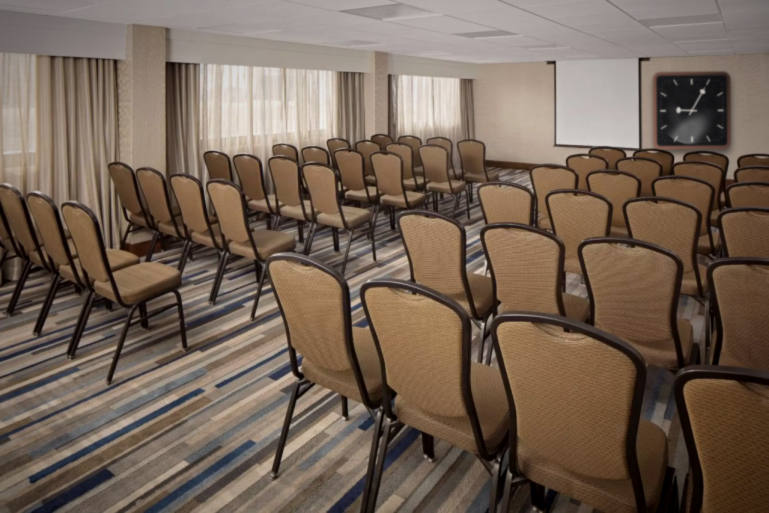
9:05
